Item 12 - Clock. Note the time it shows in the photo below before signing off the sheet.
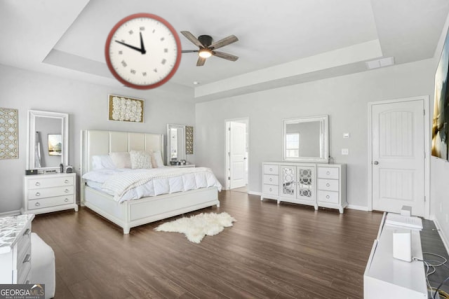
11:49
